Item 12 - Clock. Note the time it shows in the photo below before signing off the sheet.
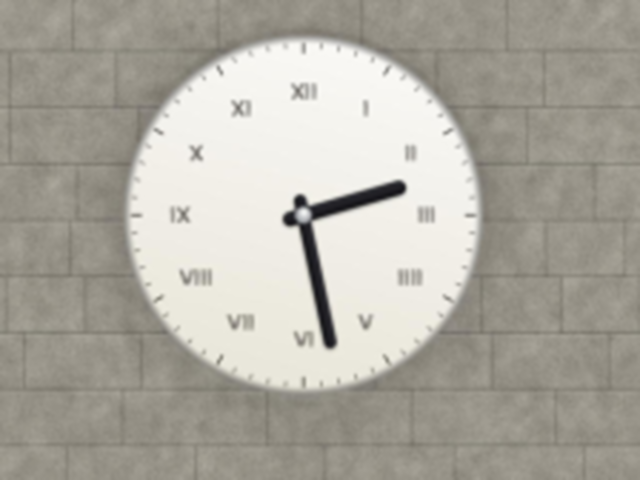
2:28
